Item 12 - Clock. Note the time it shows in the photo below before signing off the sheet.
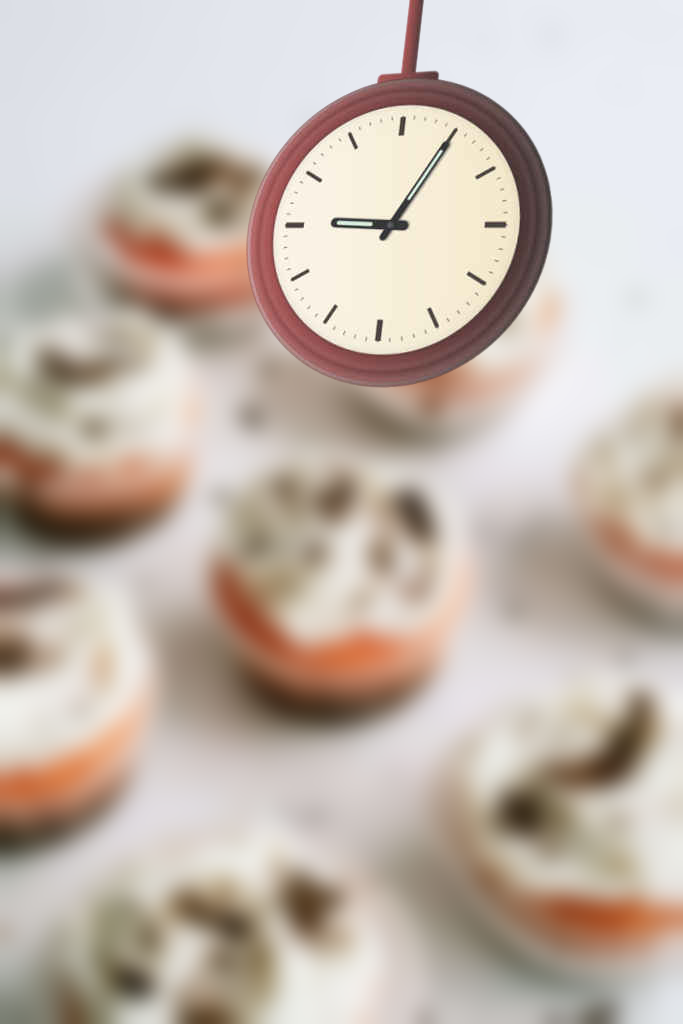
9:05
